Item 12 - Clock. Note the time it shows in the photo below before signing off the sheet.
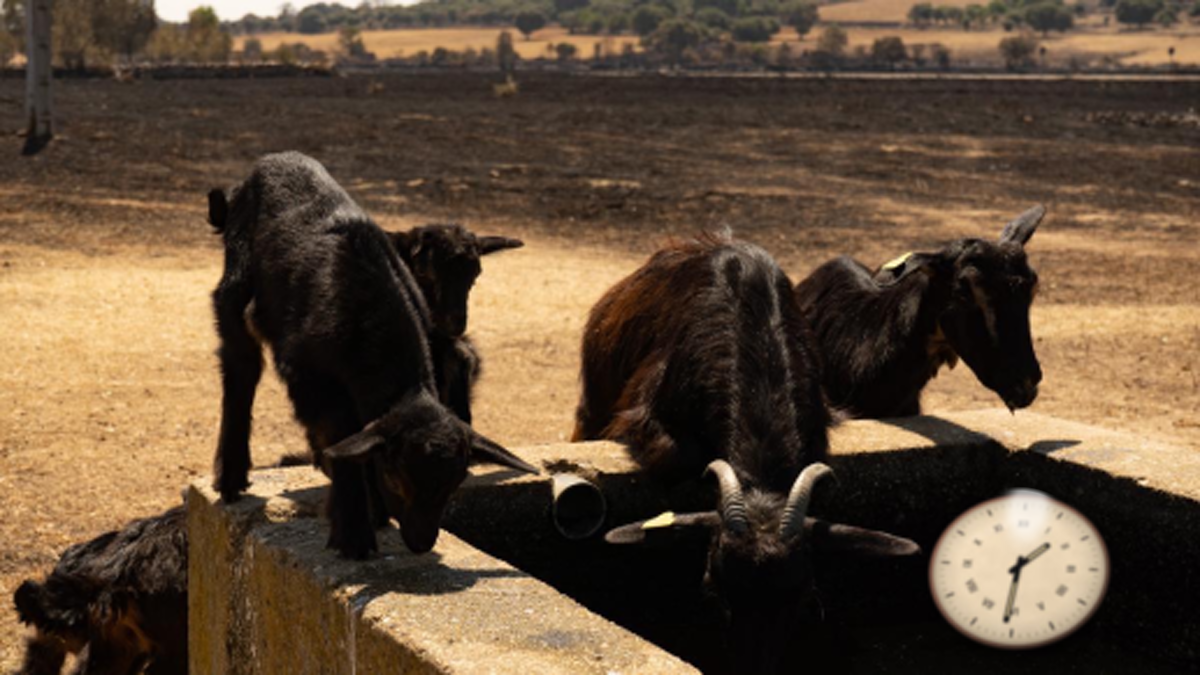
1:31
